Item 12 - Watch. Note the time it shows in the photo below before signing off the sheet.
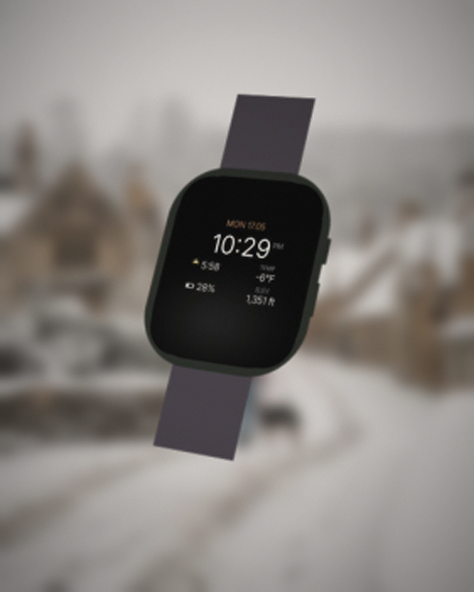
10:29
